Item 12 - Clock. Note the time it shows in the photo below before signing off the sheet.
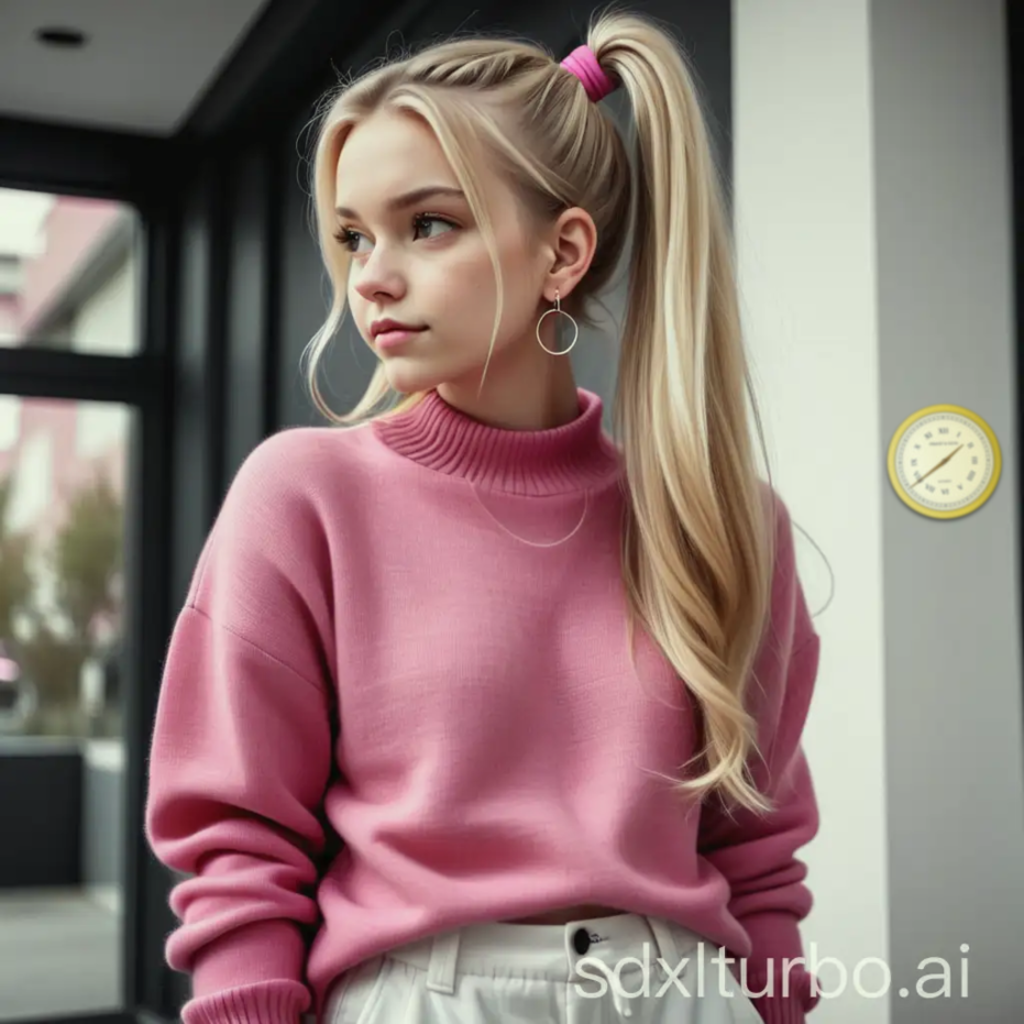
1:39
